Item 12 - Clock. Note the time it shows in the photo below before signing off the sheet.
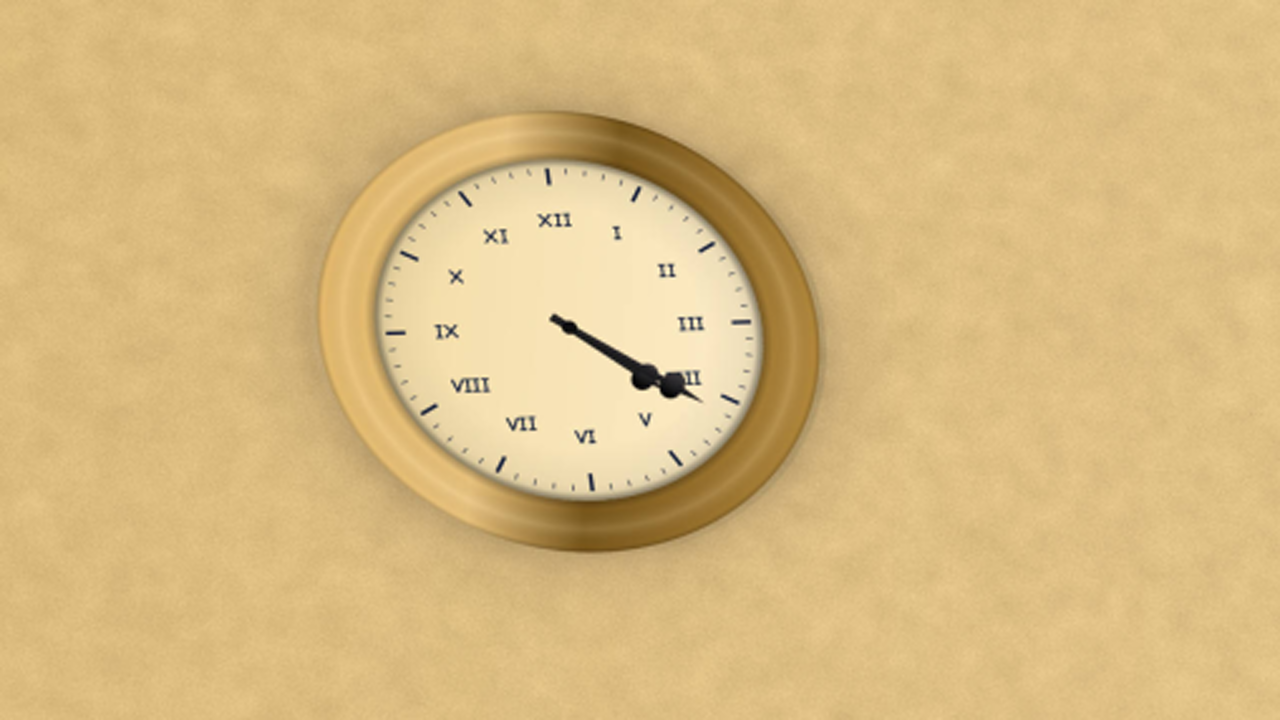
4:21
